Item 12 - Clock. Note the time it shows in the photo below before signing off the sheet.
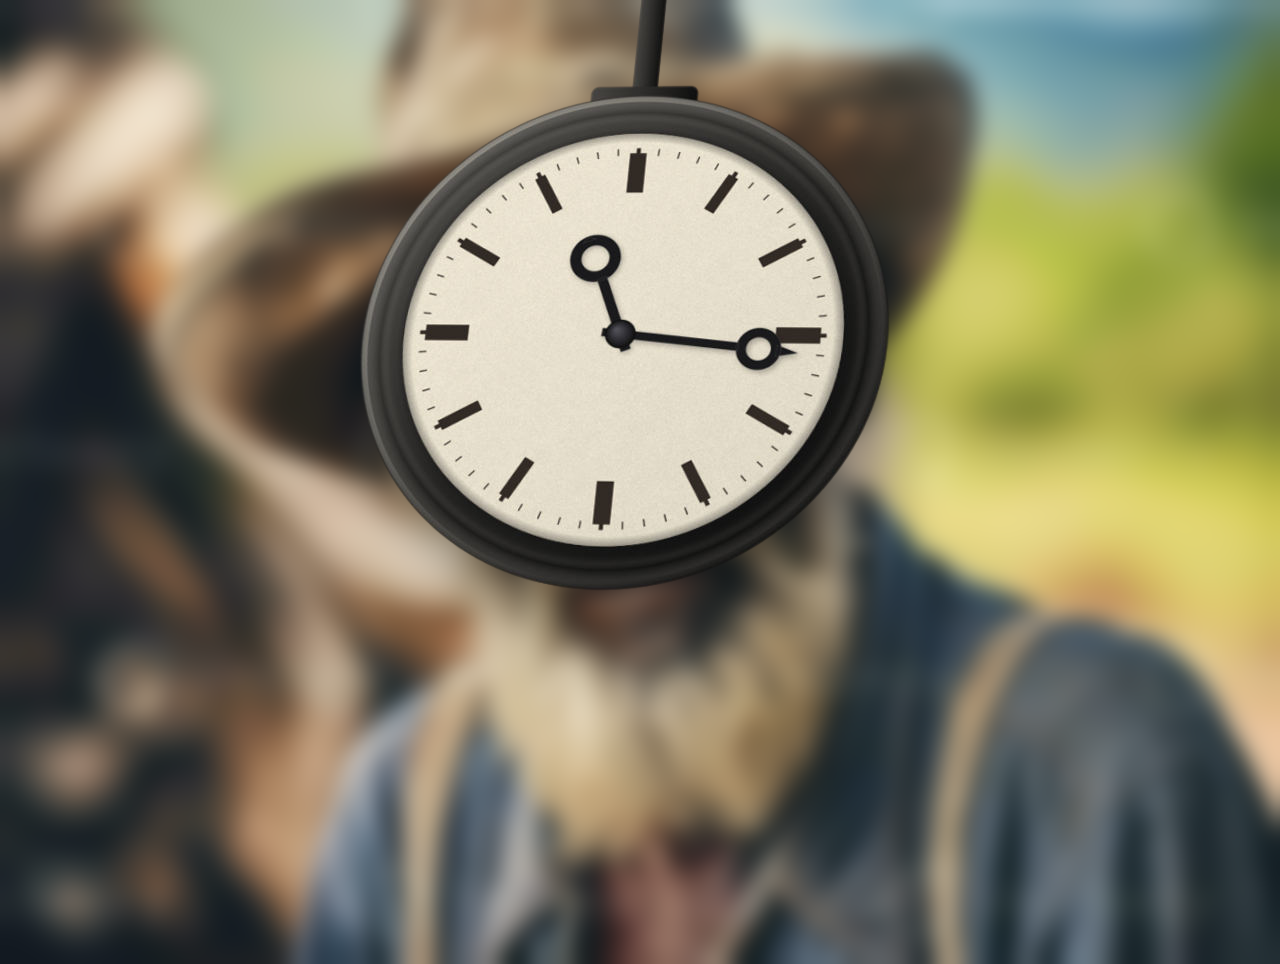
11:16
